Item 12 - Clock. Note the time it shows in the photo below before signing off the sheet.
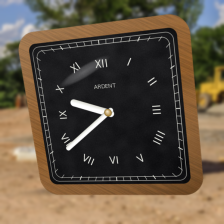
9:39
